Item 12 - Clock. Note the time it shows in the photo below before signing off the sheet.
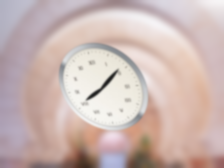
8:09
